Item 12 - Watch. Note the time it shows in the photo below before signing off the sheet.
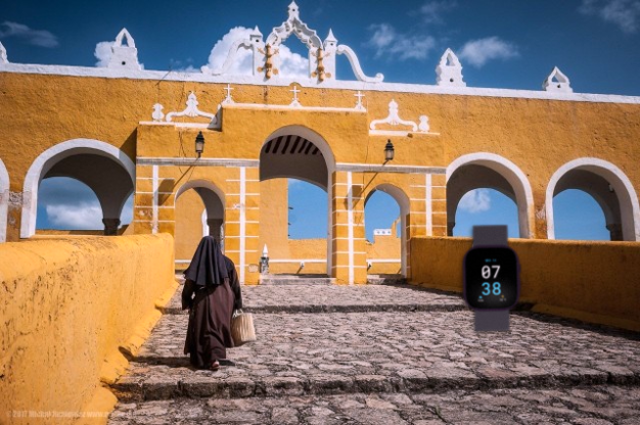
7:38
